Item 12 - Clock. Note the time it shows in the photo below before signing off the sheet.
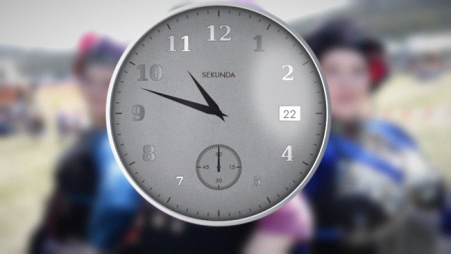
10:48
